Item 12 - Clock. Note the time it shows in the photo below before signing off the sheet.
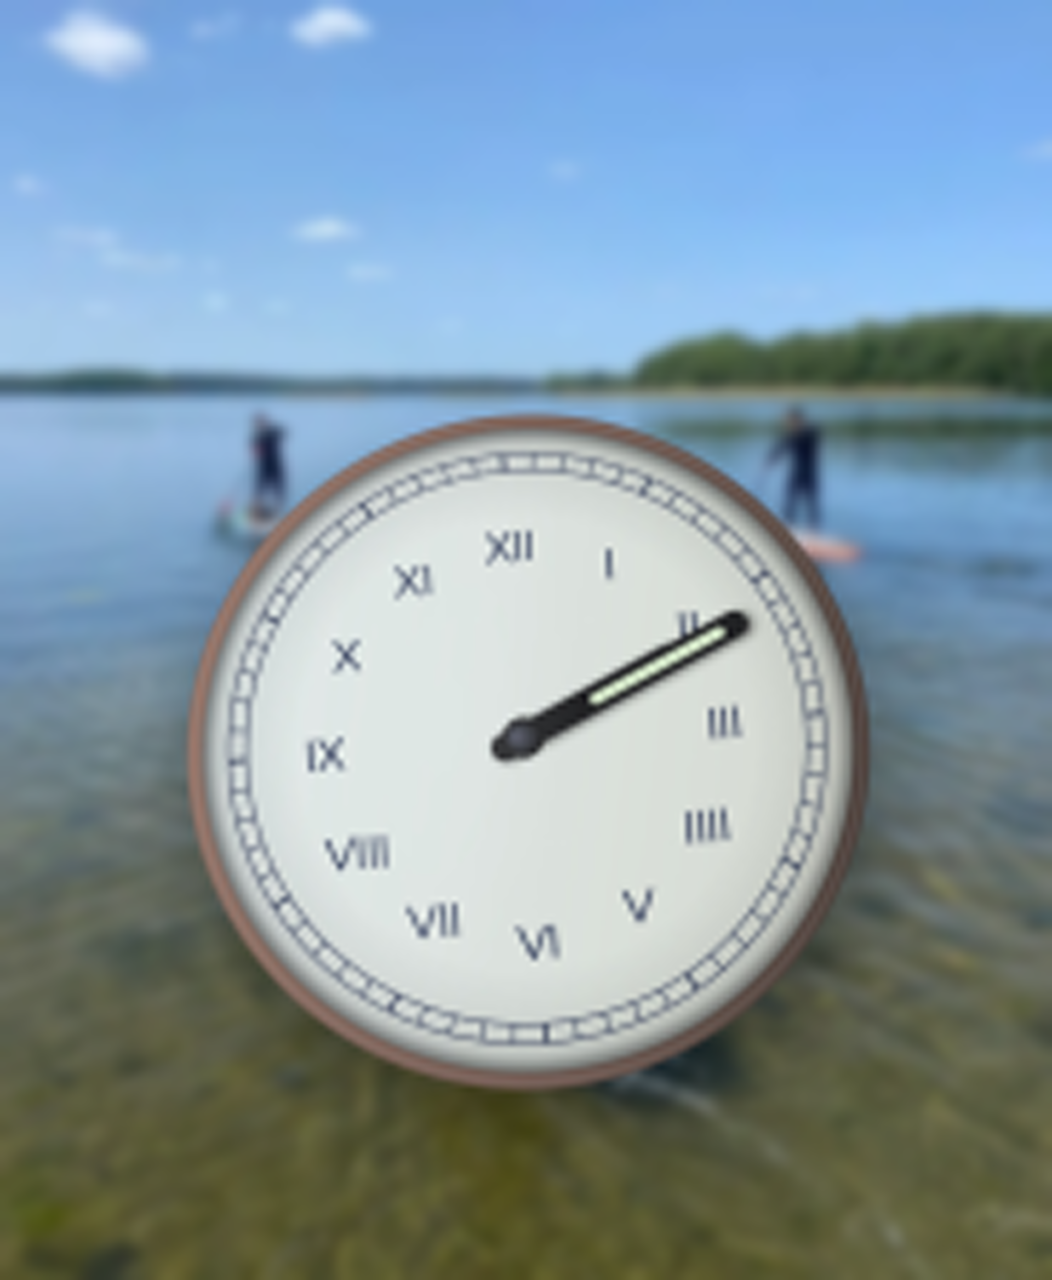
2:11
